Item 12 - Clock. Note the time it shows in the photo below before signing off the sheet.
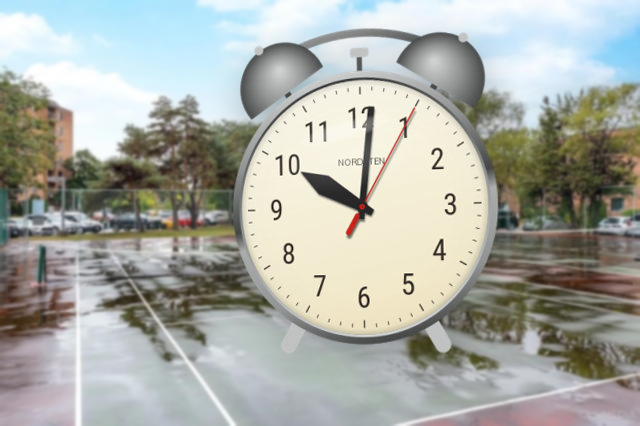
10:01:05
